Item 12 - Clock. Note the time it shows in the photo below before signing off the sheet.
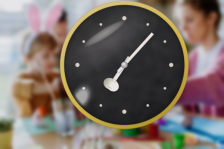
7:07
